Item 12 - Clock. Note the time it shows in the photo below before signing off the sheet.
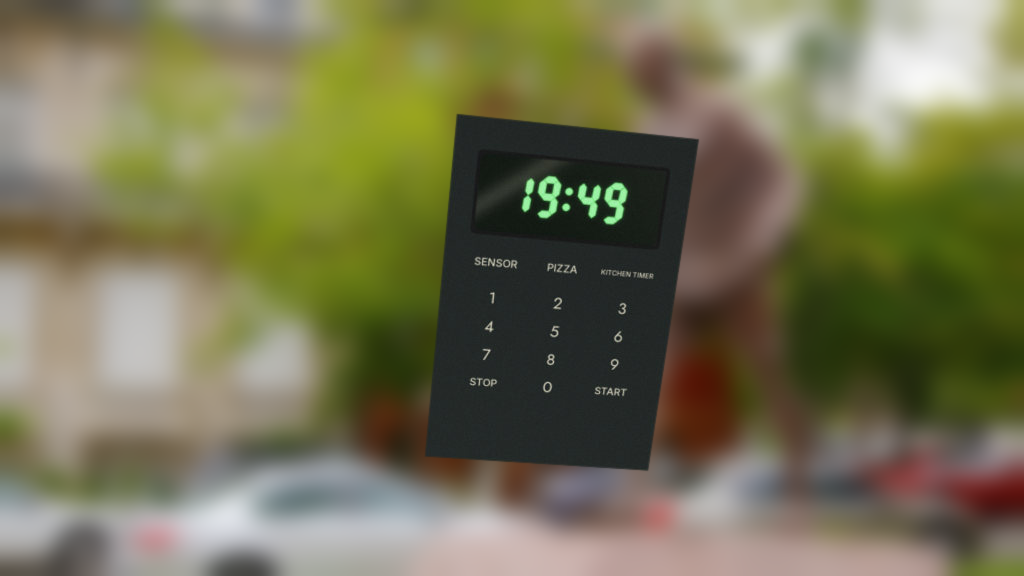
19:49
